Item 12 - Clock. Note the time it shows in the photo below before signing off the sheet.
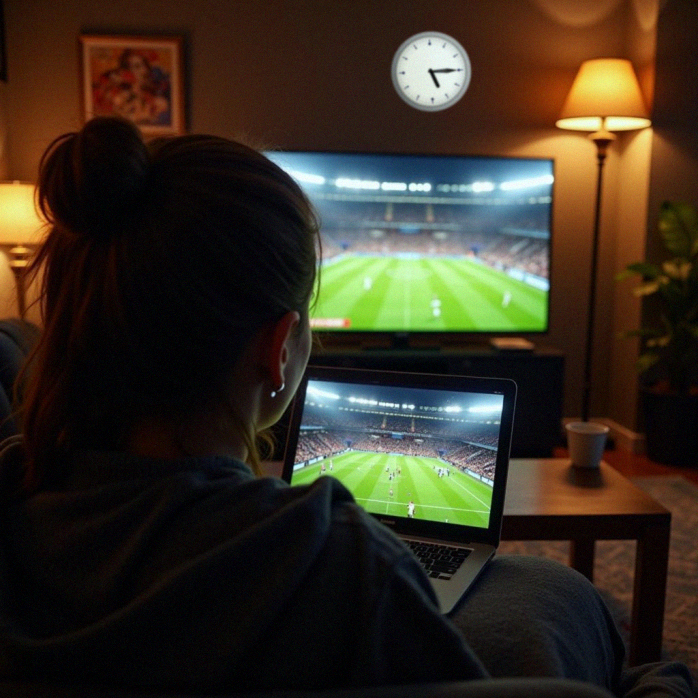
5:15
